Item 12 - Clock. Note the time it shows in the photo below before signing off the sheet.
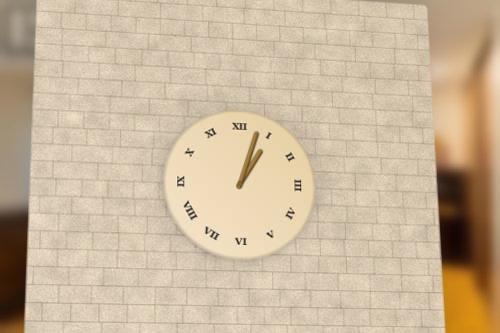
1:03
